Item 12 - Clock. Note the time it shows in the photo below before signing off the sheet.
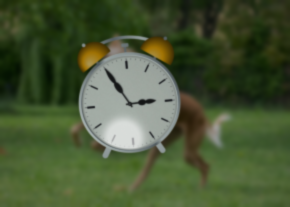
2:55
